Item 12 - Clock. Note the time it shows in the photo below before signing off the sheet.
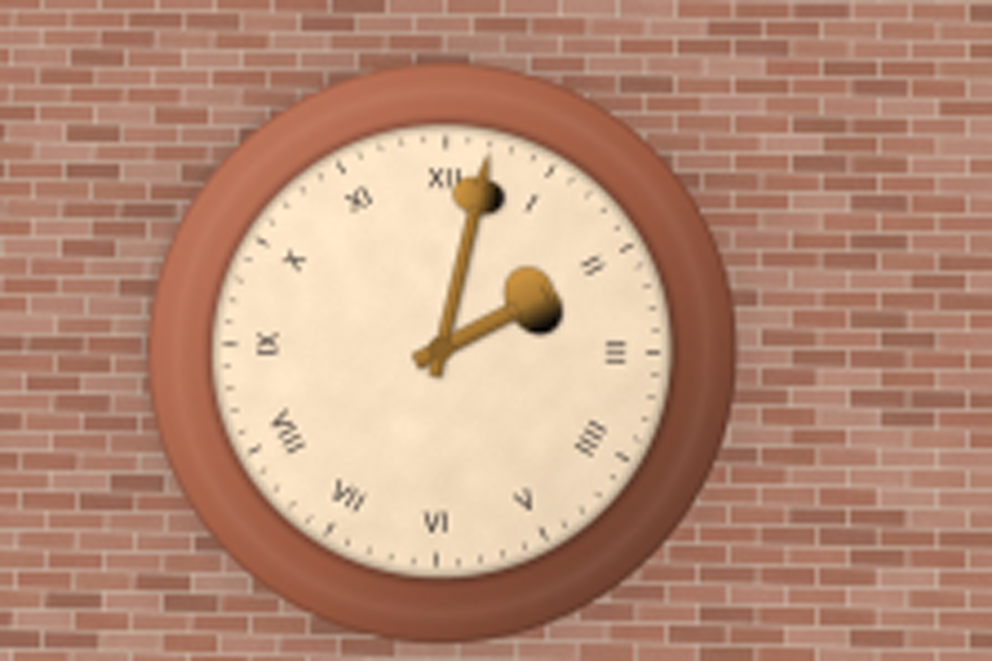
2:02
